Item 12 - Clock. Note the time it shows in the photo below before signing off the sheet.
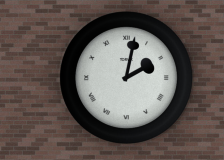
2:02
